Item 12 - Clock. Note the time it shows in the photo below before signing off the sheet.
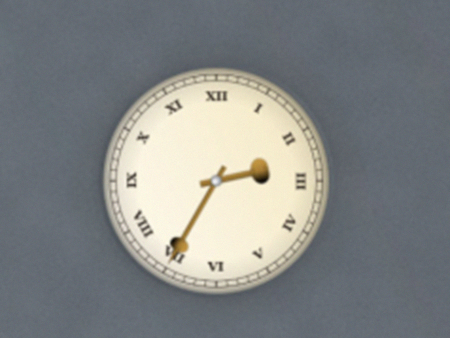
2:35
